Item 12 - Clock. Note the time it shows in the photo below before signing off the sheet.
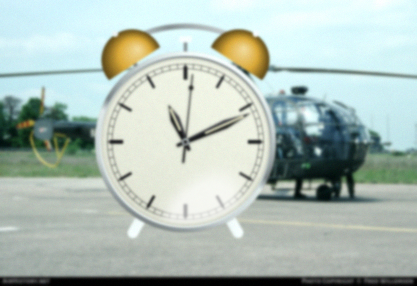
11:11:01
